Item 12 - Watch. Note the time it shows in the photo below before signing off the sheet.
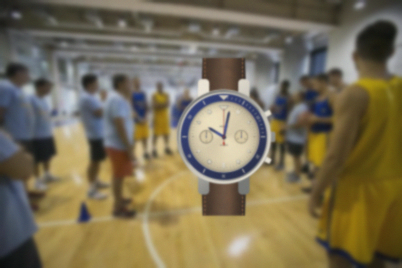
10:02
